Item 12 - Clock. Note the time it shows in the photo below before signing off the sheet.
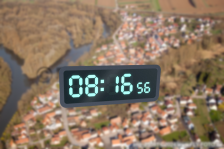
8:16:56
